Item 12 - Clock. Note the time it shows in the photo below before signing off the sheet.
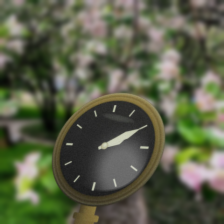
2:10
